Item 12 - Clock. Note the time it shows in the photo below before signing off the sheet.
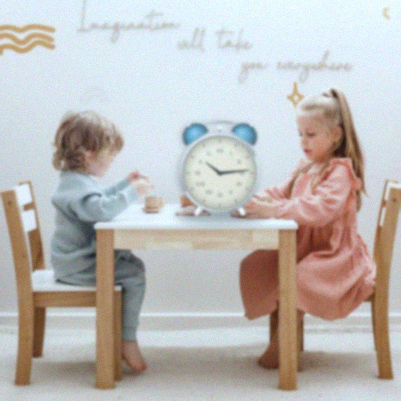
10:14
